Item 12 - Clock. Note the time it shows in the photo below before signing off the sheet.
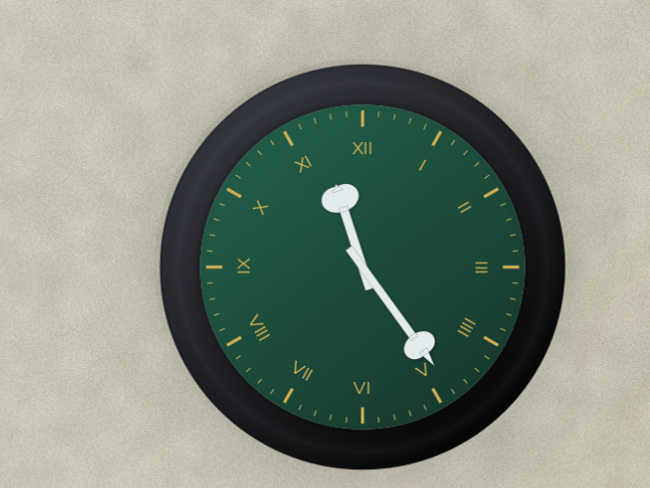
11:24
